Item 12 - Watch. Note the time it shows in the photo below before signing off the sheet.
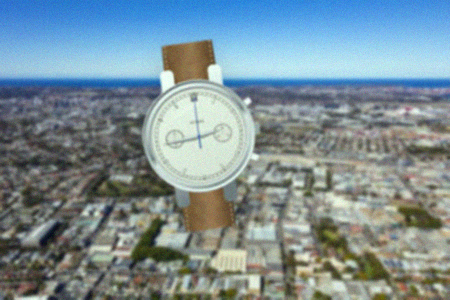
2:44
